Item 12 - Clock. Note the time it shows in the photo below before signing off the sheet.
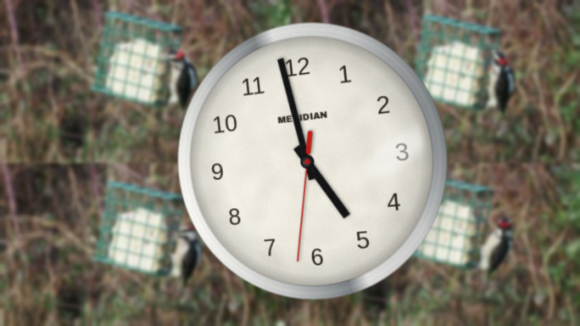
4:58:32
